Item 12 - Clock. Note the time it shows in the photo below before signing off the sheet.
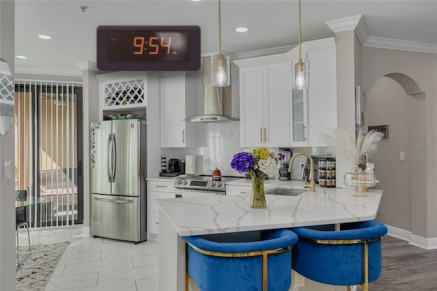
9:54
